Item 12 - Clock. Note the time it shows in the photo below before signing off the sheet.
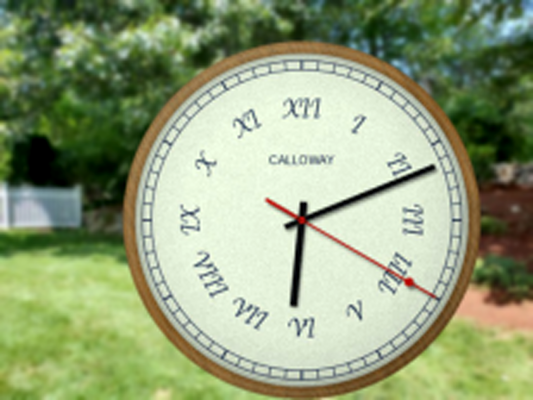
6:11:20
